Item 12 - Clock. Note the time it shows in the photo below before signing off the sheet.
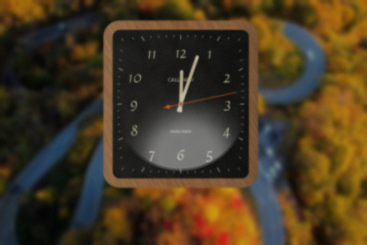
12:03:13
